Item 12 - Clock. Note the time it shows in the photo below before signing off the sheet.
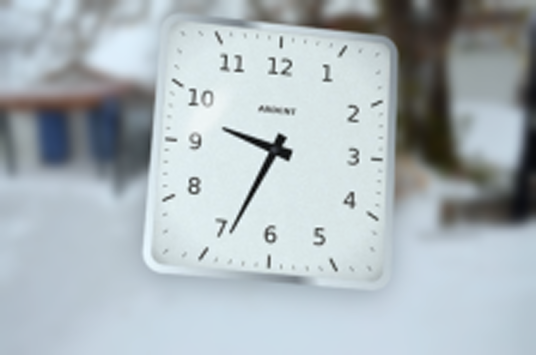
9:34
